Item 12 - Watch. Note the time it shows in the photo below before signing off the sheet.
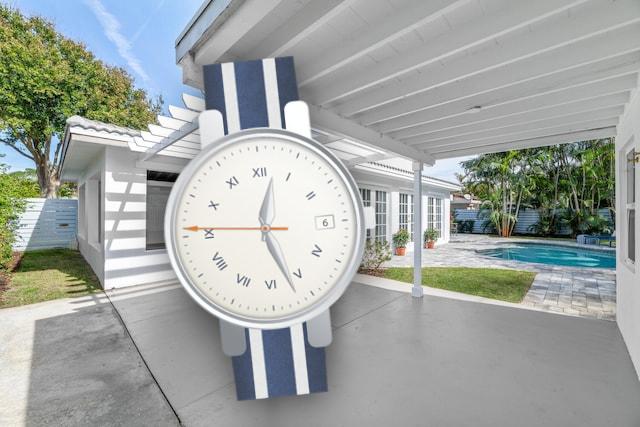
12:26:46
